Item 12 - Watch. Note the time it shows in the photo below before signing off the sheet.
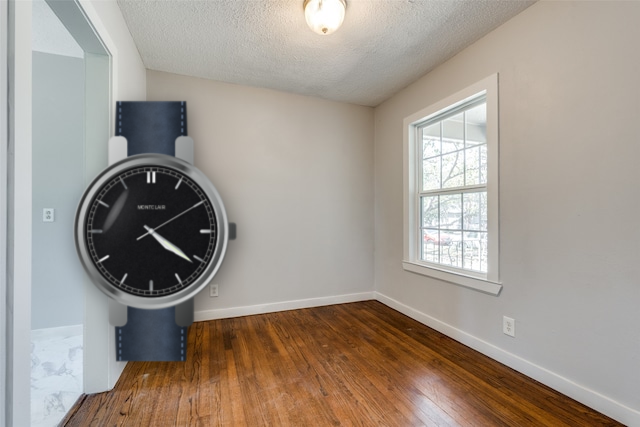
4:21:10
